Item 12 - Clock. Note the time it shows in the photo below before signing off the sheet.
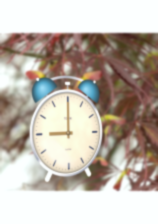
9:00
